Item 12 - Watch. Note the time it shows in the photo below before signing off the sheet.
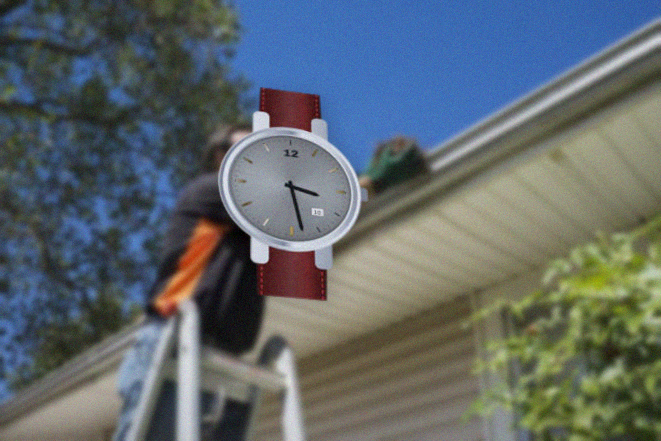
3:28
